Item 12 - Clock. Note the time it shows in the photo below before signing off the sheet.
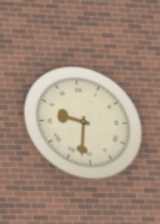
9:32
